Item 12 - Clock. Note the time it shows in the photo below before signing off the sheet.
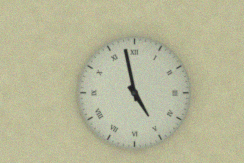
4:58
